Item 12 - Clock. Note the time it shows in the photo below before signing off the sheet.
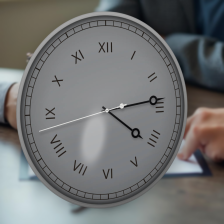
4:13:43
